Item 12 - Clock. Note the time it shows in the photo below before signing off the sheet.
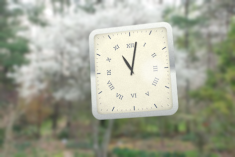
11:02
